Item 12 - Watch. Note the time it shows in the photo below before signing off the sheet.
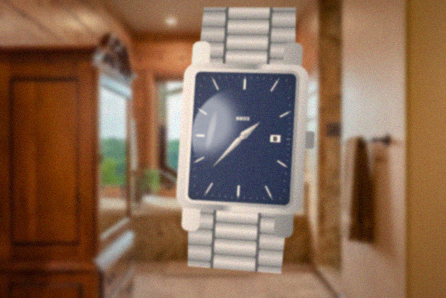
1:37
